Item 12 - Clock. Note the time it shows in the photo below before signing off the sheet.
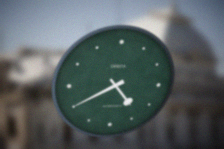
4:40
